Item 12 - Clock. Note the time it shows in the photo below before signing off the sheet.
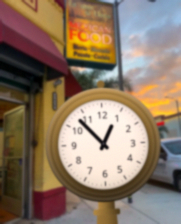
12:53
